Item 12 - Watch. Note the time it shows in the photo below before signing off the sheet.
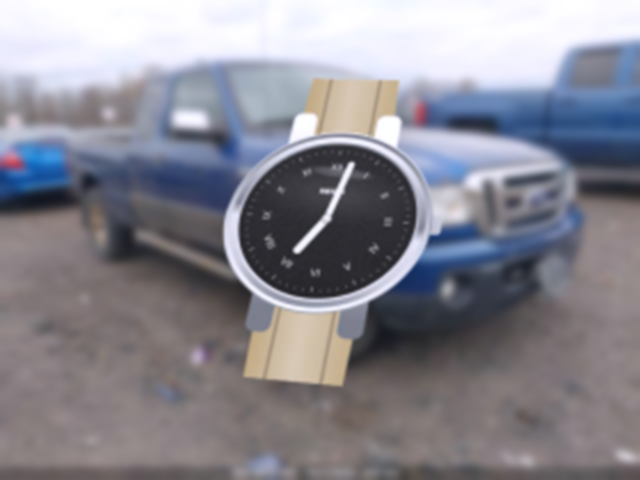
7:02
